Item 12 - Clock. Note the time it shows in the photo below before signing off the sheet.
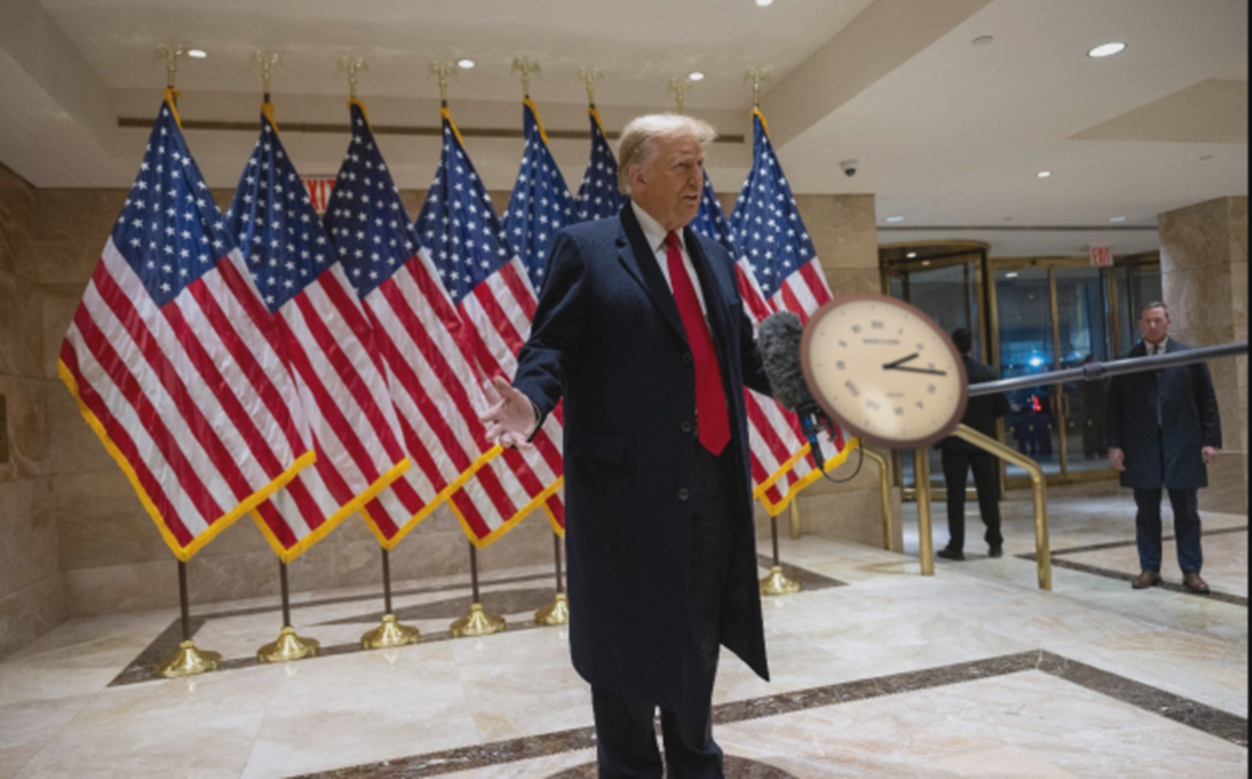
2:16
